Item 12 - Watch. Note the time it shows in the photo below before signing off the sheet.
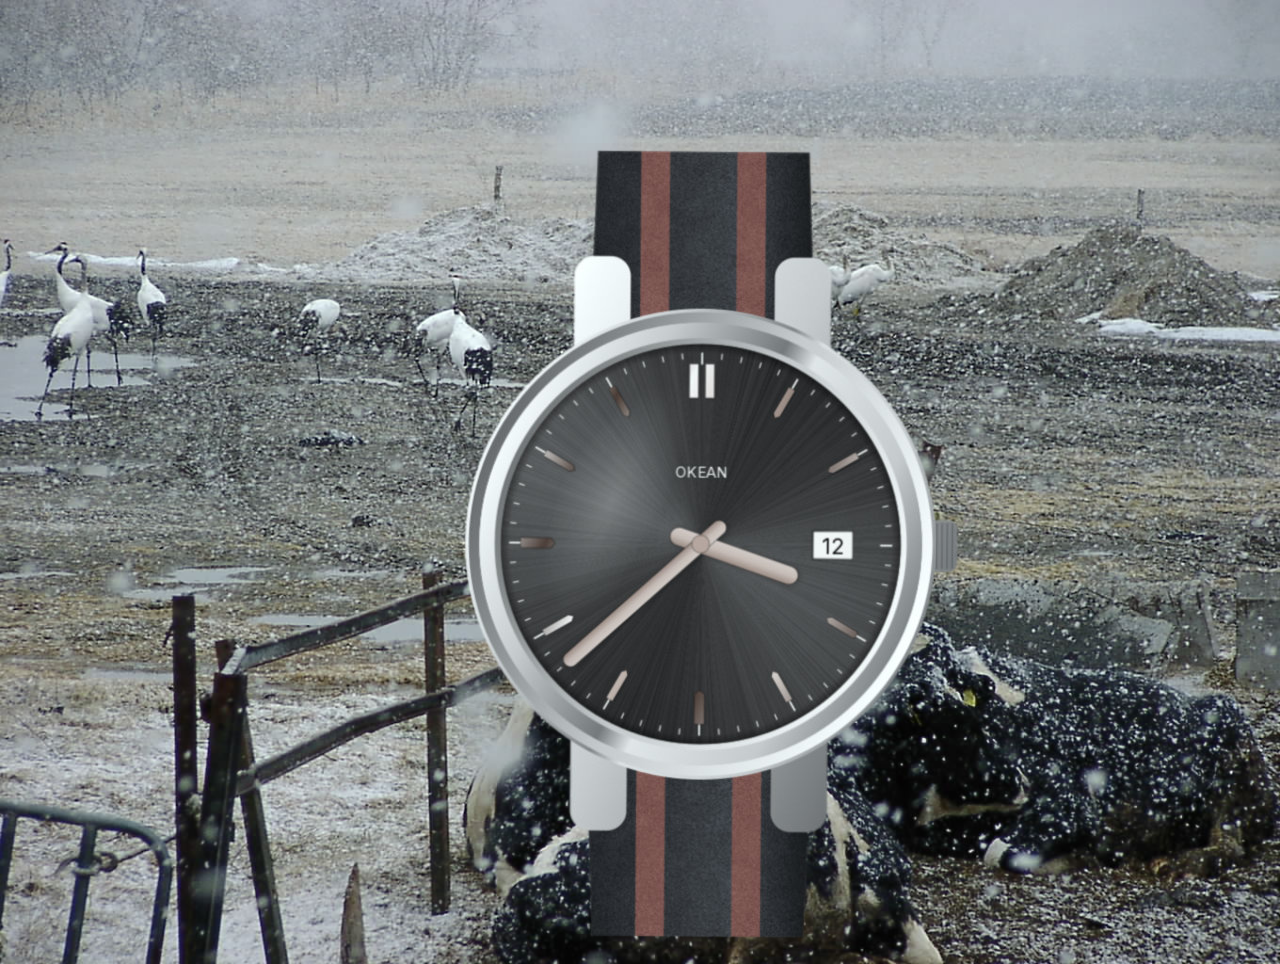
3:38
